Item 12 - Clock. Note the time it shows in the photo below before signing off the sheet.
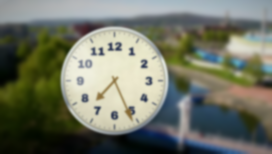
7:26
